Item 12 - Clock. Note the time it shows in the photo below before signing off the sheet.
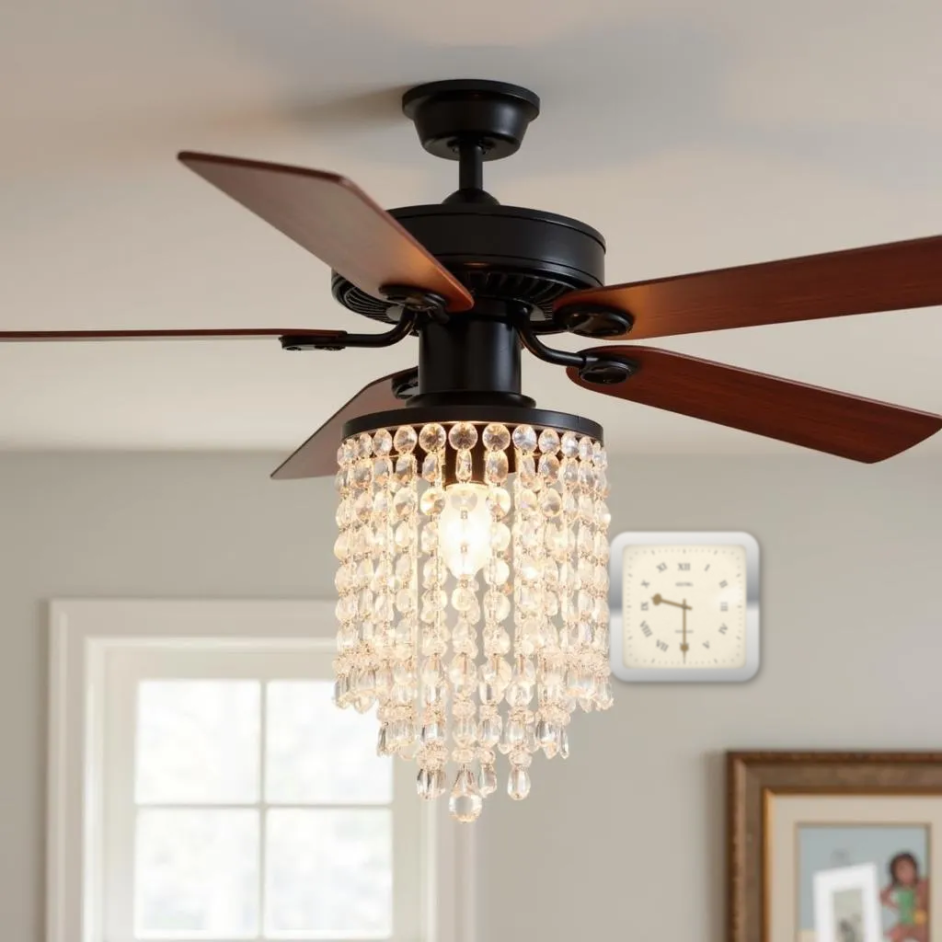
9:30
